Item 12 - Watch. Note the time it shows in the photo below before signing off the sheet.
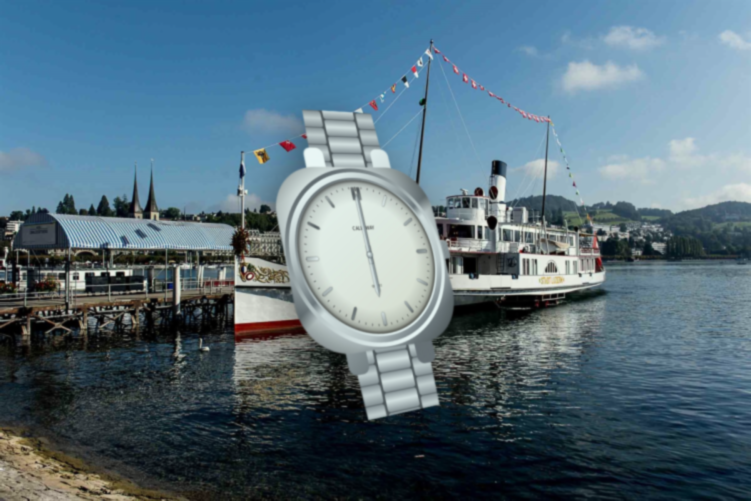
6:00
